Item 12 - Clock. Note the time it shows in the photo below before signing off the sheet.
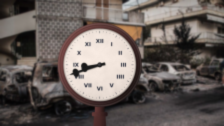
8:42
